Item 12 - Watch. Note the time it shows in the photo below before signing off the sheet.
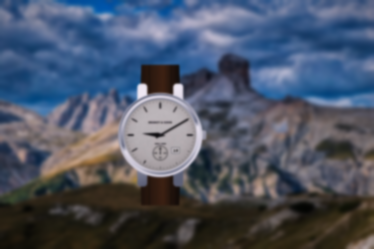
9:10
